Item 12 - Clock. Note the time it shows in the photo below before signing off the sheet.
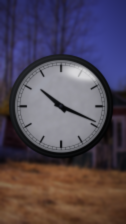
10:19
